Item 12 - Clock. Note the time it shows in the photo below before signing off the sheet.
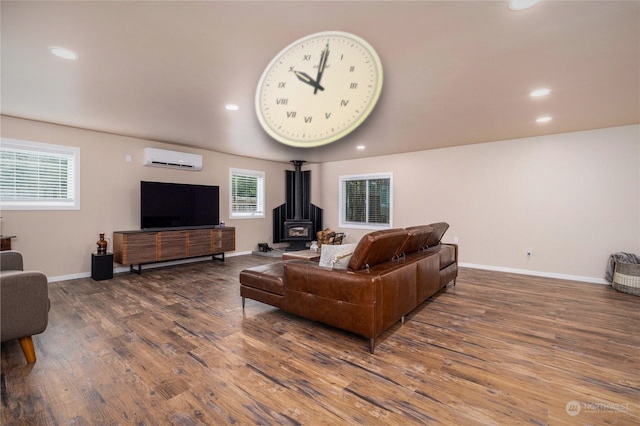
10:00
